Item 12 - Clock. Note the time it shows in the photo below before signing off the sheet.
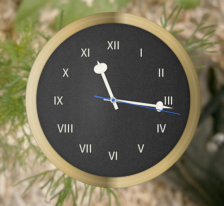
11:16:17
